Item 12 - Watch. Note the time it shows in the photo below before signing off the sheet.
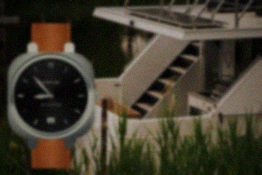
8:53
